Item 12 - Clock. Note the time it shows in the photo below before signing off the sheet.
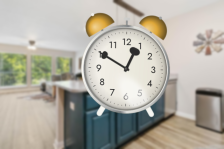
12:50
